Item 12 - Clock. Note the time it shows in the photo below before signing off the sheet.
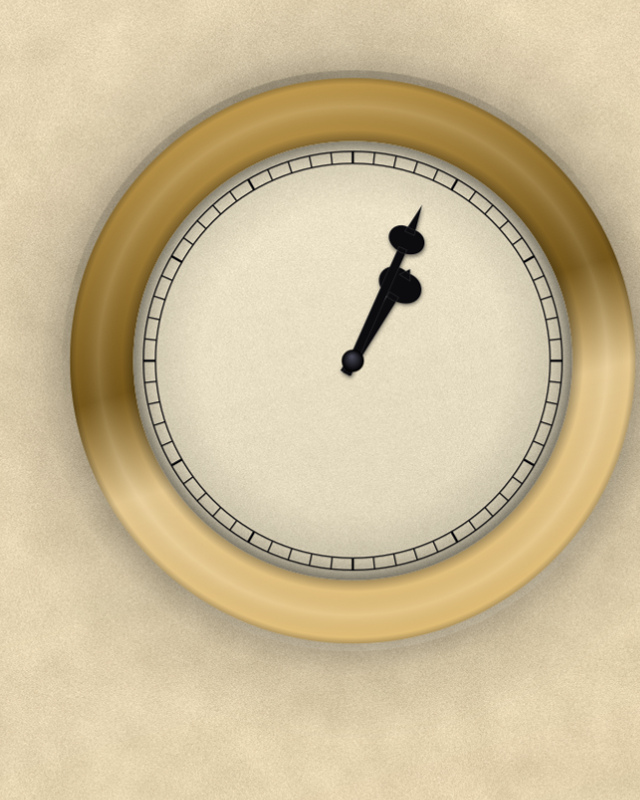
1:04
